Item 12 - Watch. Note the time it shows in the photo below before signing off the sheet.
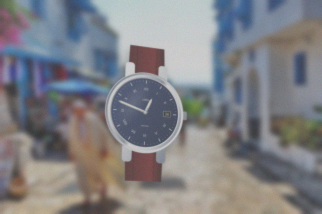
12:48
